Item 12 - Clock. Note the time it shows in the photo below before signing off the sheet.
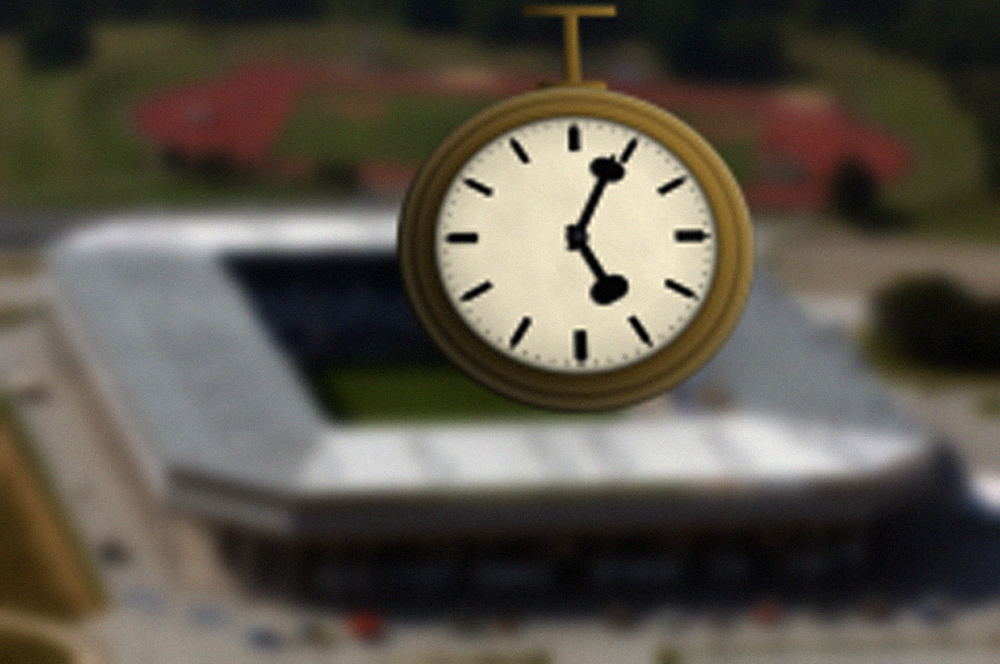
5:04
